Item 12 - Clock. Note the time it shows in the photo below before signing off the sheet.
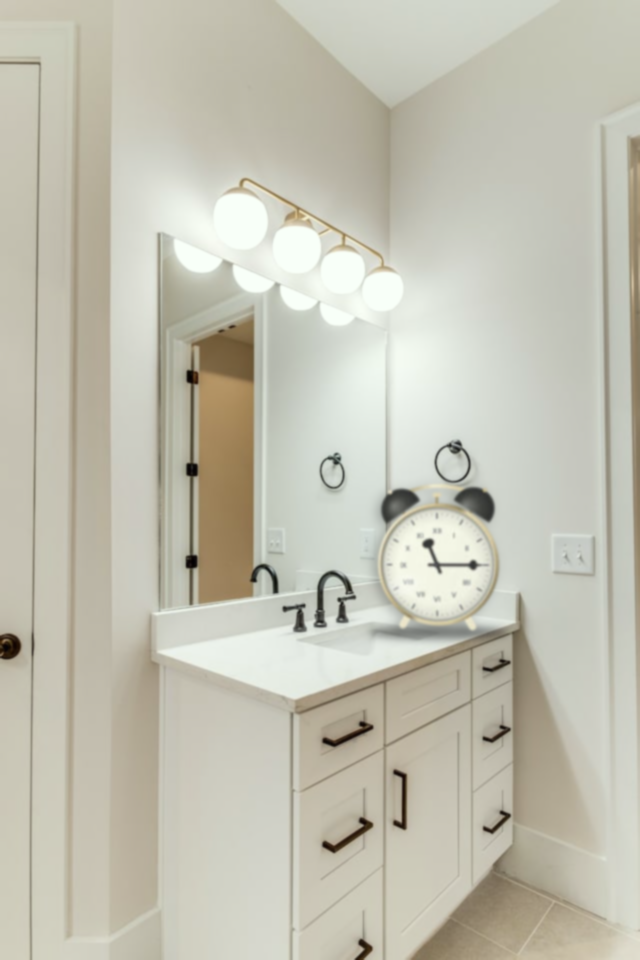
11:15
